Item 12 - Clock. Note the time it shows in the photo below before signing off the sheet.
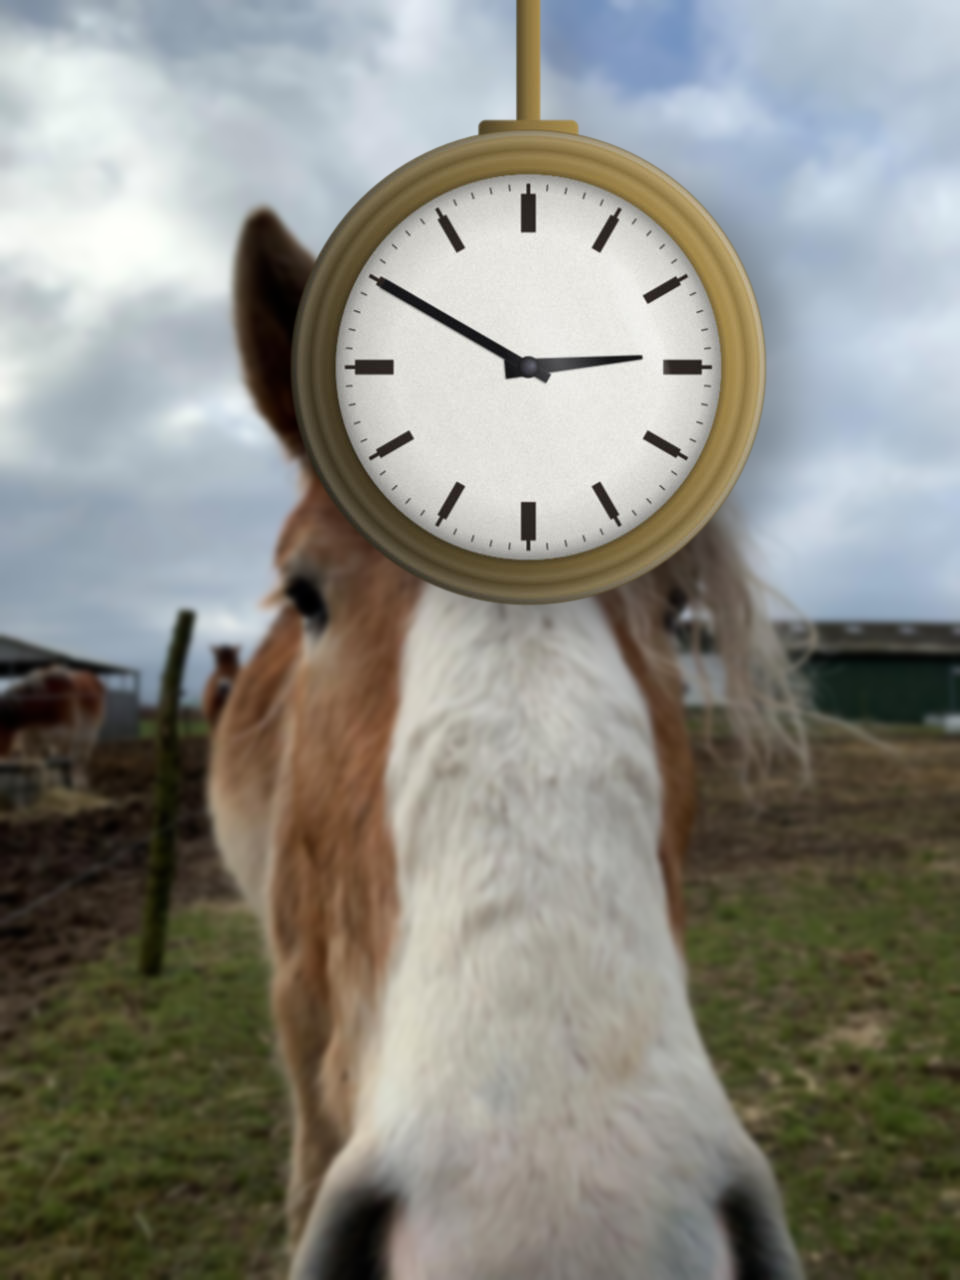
2:50
